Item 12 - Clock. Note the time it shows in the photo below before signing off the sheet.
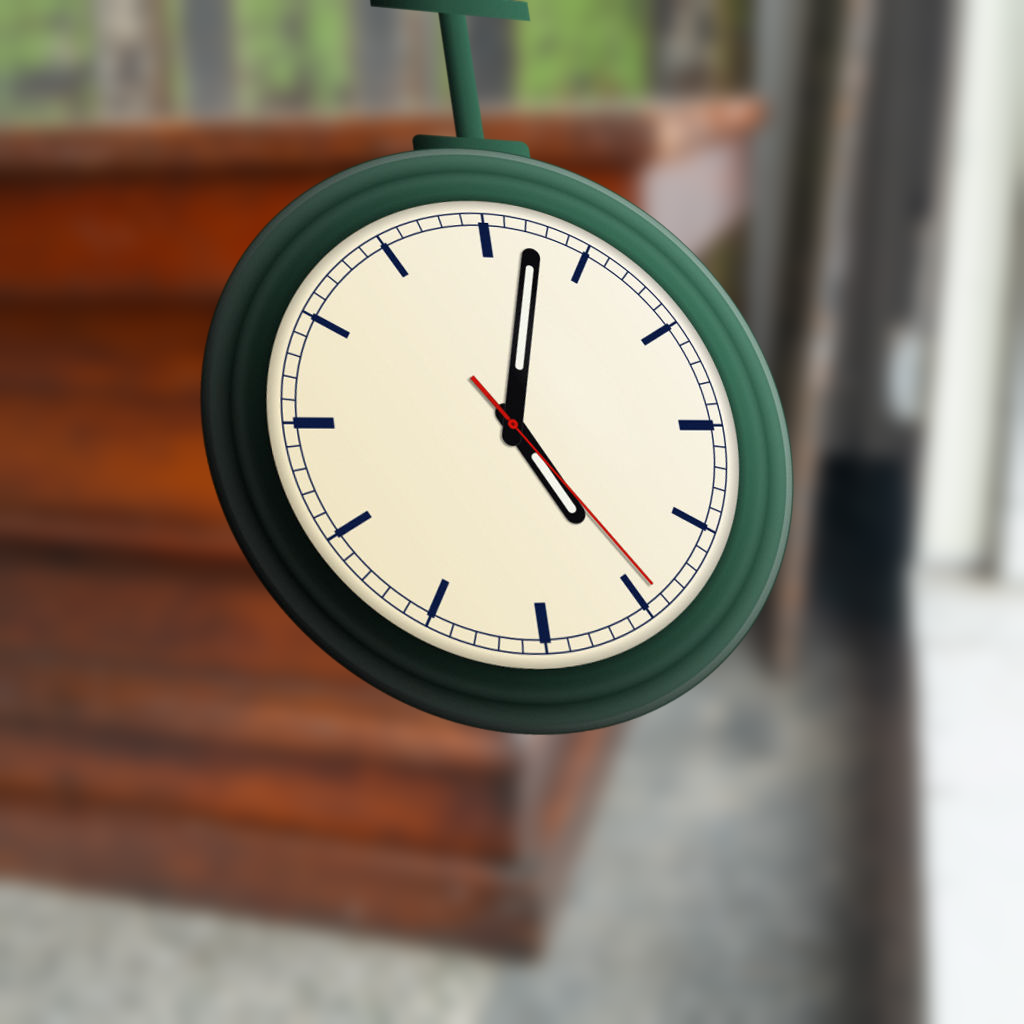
5:02:24
